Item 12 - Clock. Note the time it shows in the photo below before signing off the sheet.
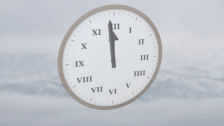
11:59
